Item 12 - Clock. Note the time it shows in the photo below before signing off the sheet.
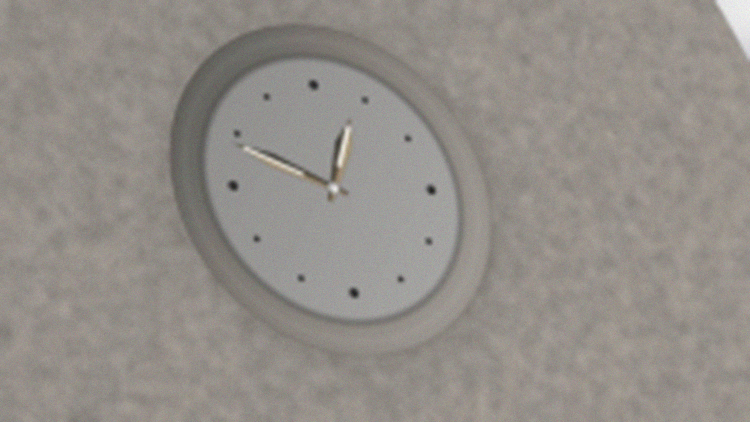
12:49
